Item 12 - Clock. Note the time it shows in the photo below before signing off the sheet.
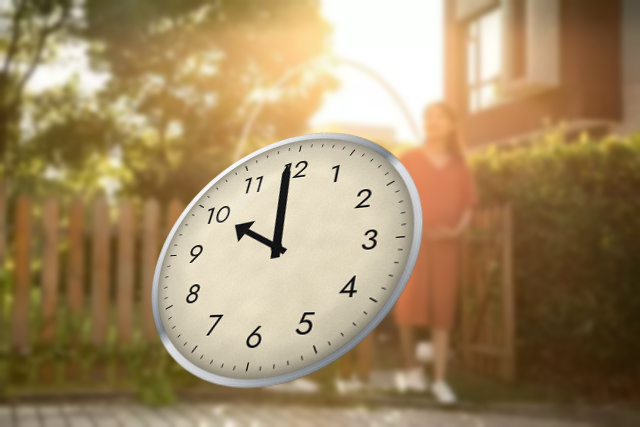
9:59
